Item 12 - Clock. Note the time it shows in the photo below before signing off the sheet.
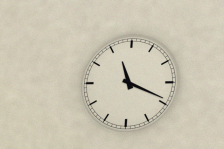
11:19
